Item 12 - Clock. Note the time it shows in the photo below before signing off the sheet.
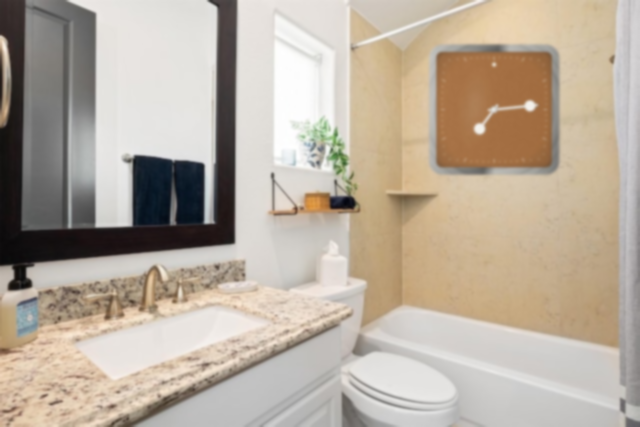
7:14
